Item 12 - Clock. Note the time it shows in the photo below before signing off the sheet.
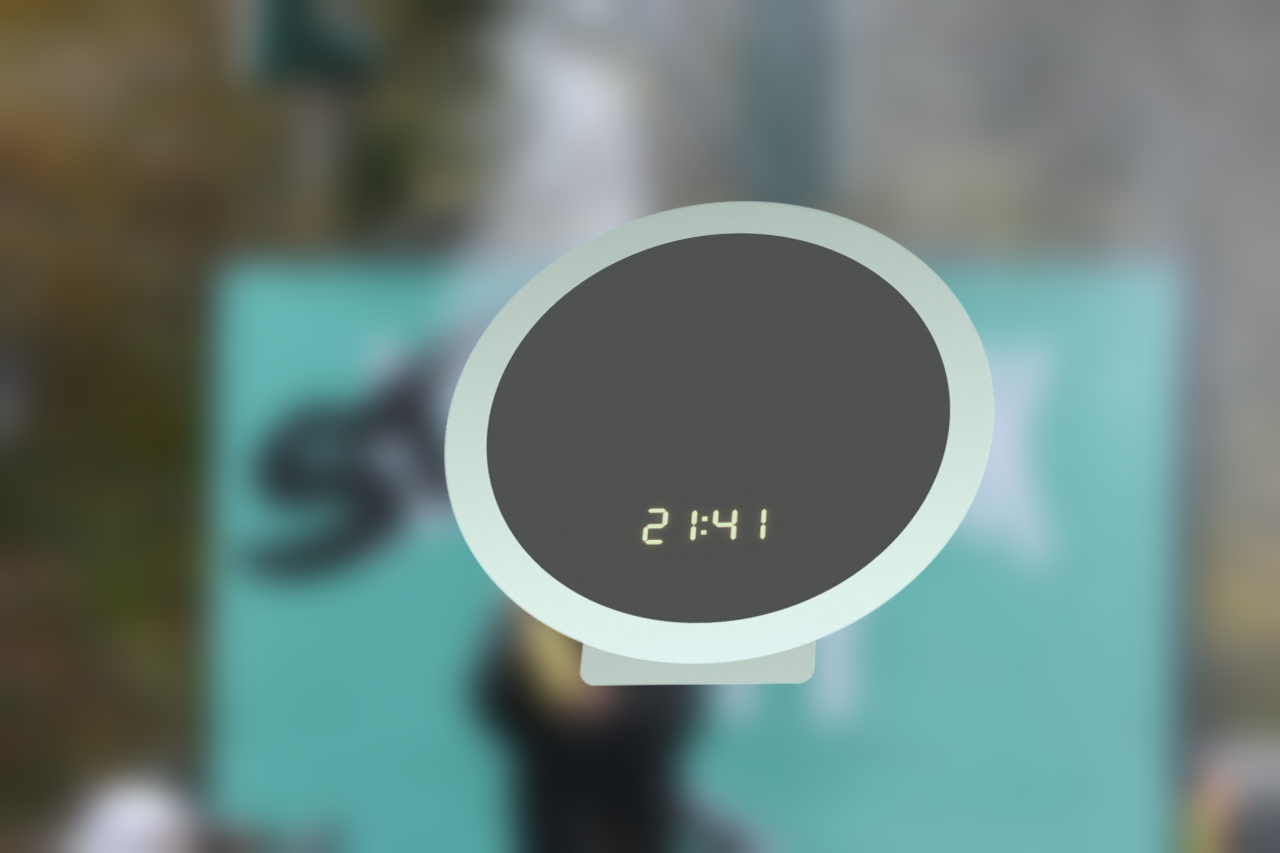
21:41
